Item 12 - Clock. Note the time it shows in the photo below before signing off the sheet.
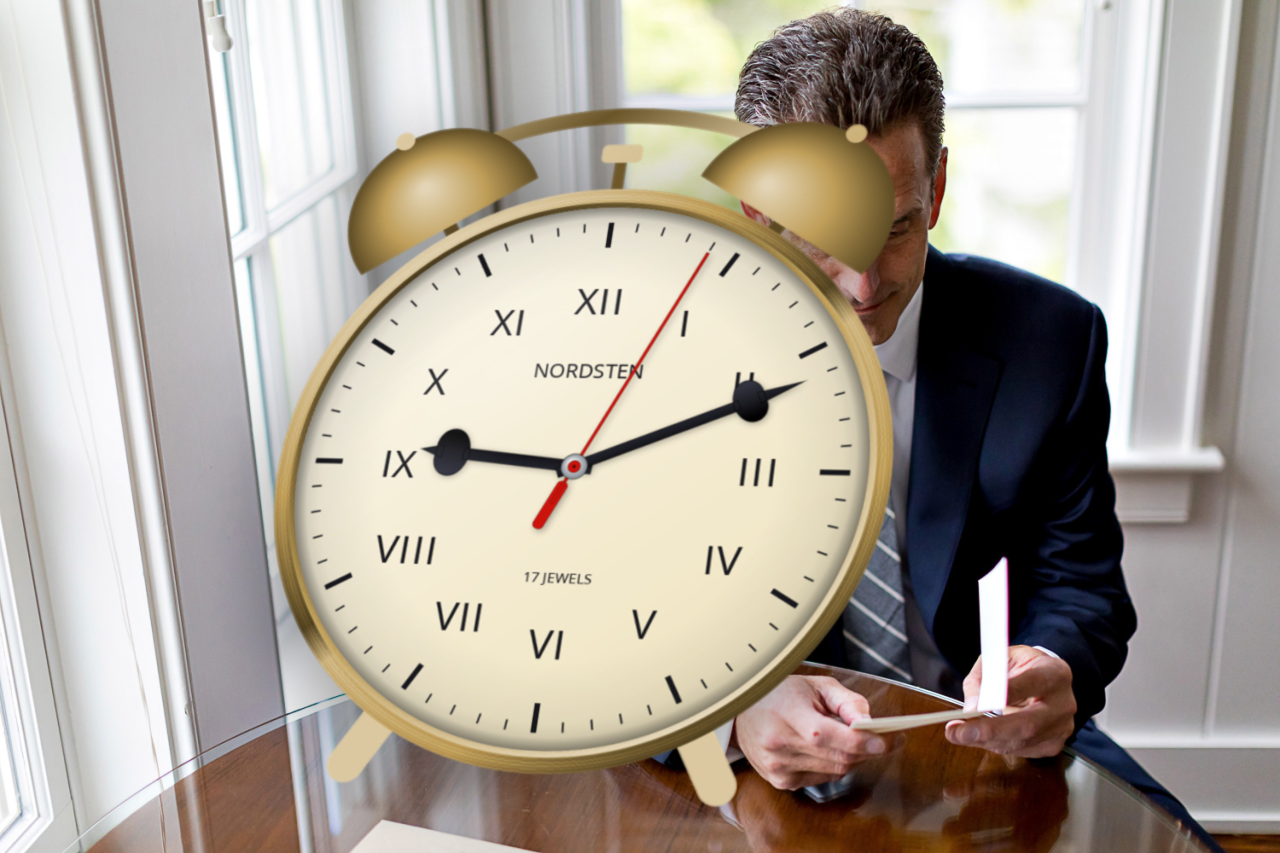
9:11:04
